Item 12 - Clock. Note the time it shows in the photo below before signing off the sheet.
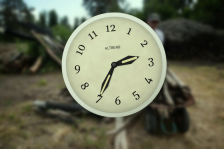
2:35
